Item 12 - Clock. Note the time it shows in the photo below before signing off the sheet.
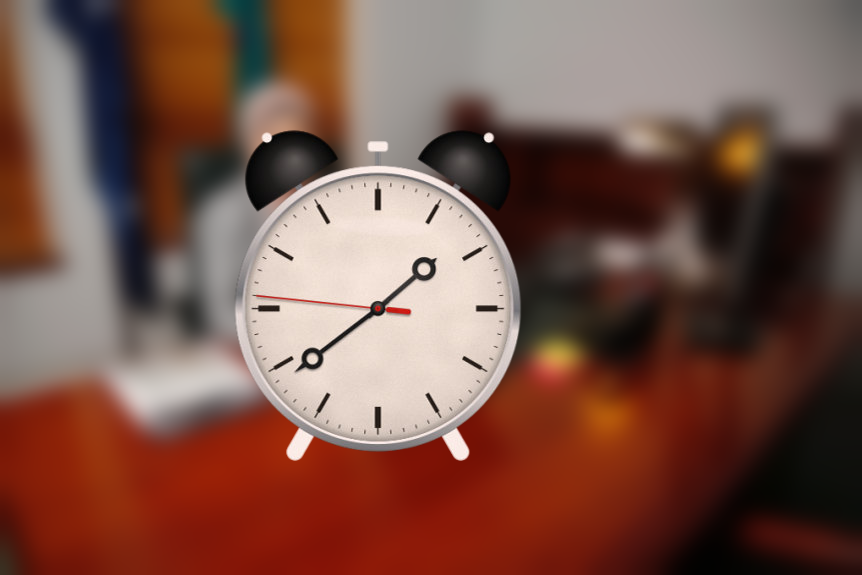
1:38:46
